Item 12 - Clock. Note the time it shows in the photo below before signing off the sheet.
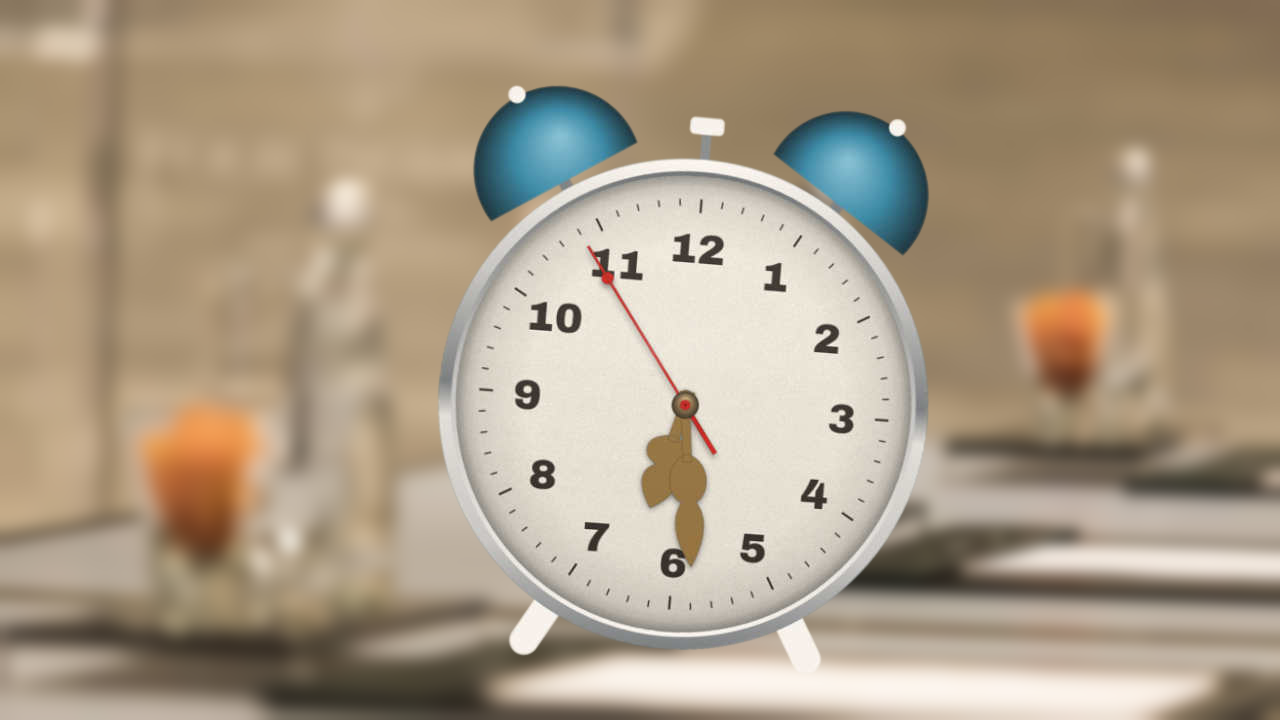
6:28:54
